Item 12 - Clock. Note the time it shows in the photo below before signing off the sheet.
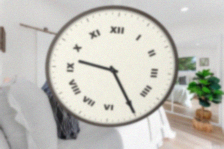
9:25
